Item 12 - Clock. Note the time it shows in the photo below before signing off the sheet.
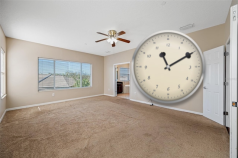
11:10
